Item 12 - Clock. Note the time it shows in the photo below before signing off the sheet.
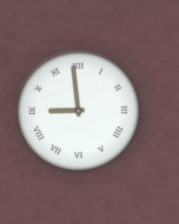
8:59
